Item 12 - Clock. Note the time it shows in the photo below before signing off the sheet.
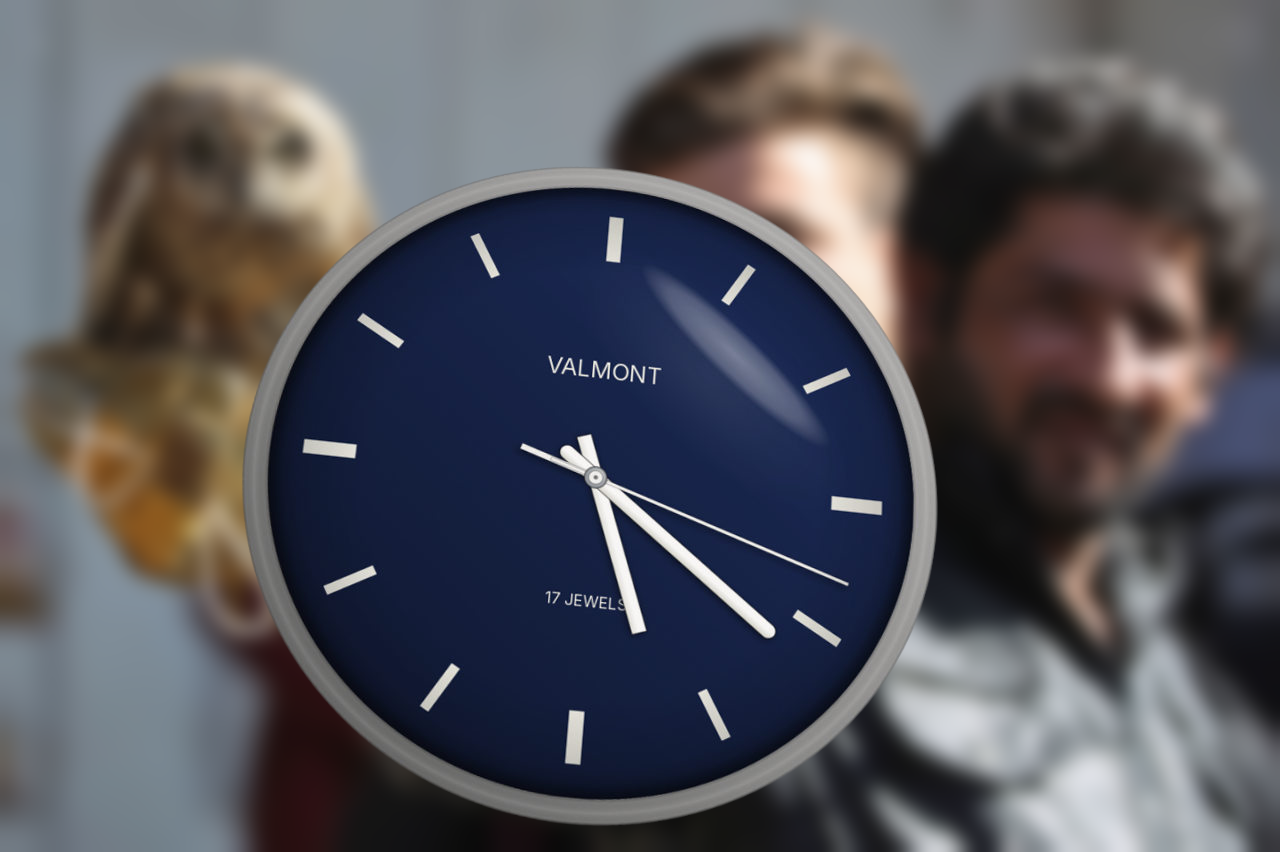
5:21:18
